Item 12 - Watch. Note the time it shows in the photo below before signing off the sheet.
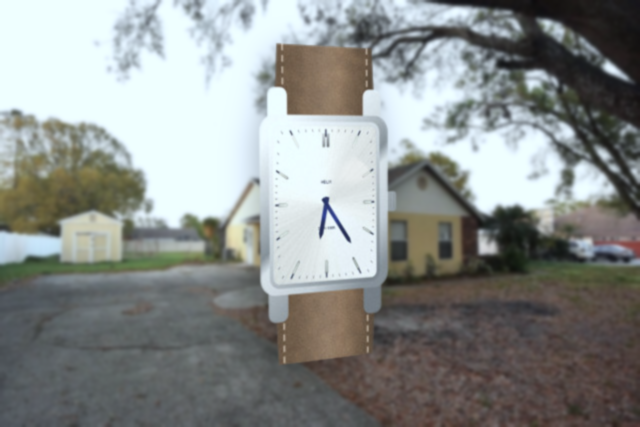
6:24
